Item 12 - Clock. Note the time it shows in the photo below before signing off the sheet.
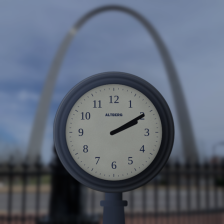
2:10
